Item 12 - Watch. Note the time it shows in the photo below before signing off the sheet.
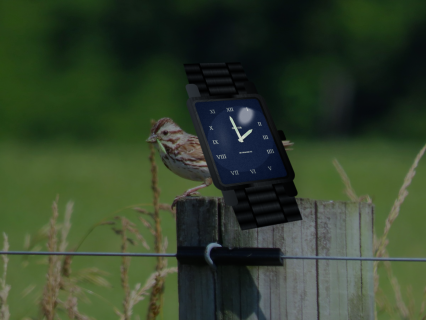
1:59
